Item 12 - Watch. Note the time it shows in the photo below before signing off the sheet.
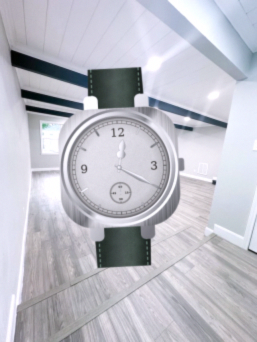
12:20
